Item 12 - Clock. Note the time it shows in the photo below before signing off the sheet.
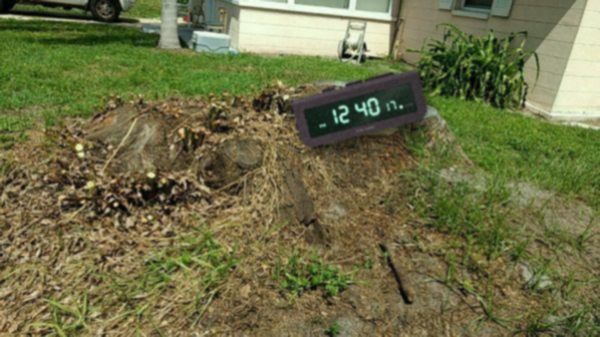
12:40
